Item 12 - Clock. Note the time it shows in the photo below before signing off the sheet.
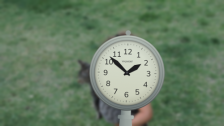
1:52
